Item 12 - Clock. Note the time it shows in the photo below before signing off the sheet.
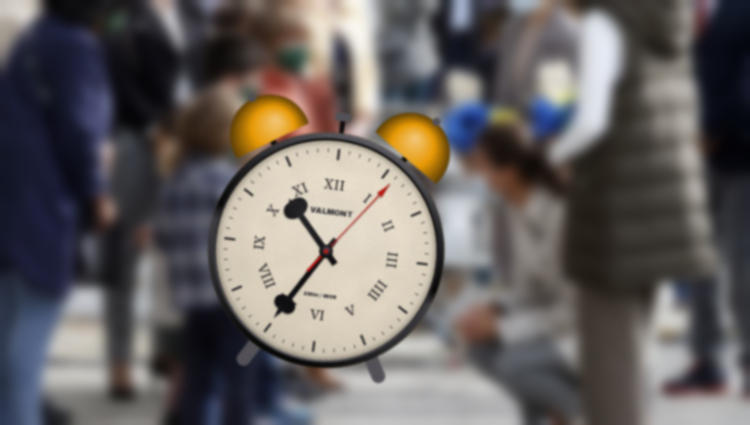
10:35:06
